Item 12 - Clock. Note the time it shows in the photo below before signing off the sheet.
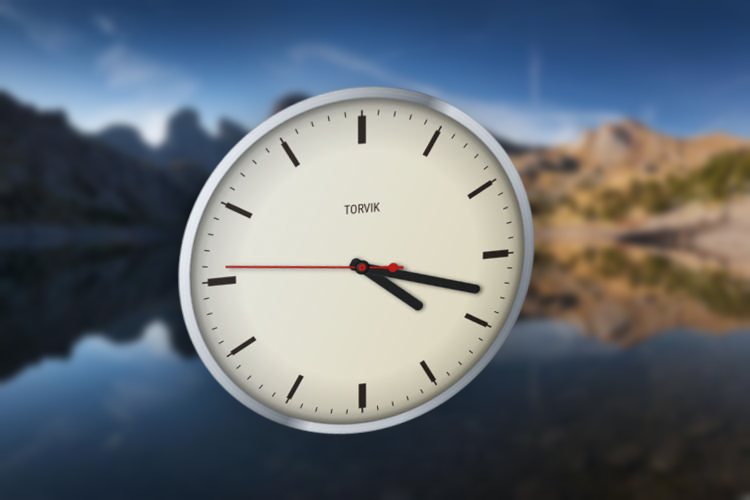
4:17:46
